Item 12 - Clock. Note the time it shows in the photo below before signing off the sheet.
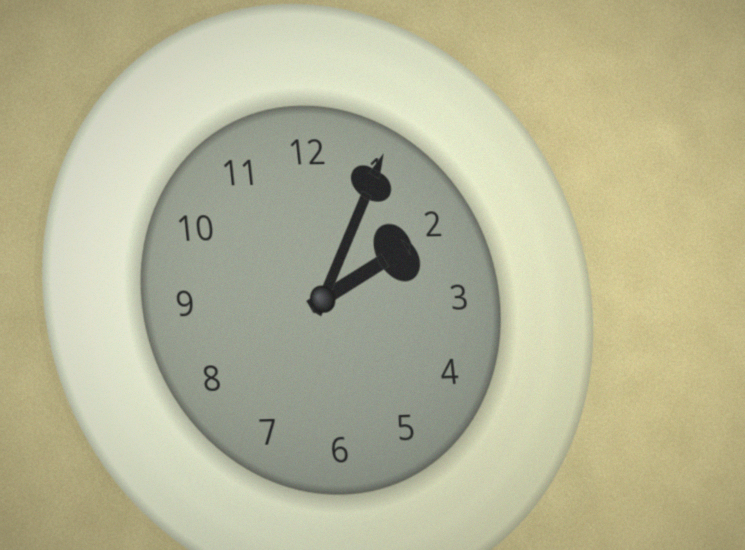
2:05
